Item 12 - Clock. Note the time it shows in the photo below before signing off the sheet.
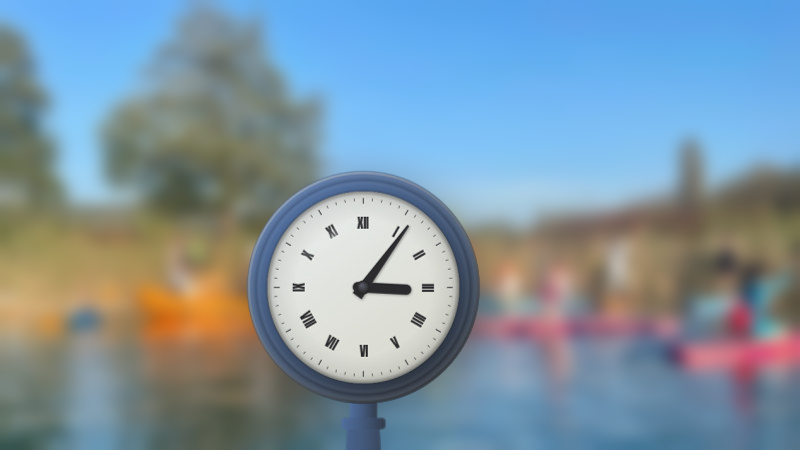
3:06
